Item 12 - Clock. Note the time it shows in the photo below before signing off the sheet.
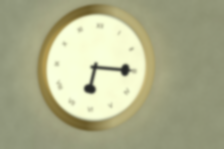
6:15
